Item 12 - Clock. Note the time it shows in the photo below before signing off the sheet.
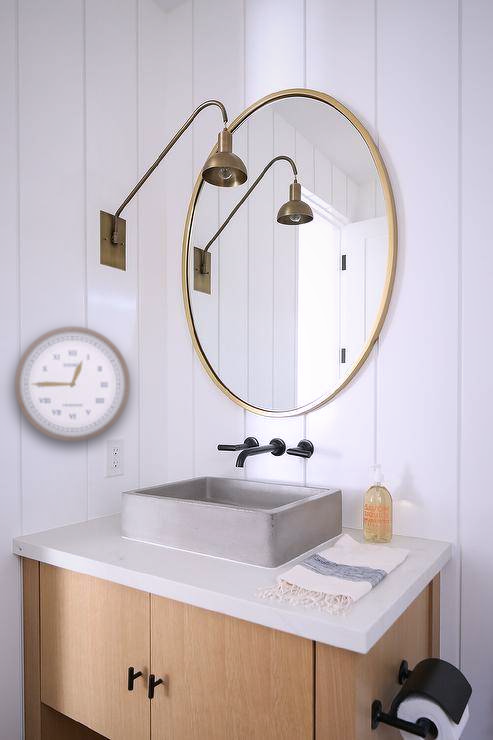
12:45
